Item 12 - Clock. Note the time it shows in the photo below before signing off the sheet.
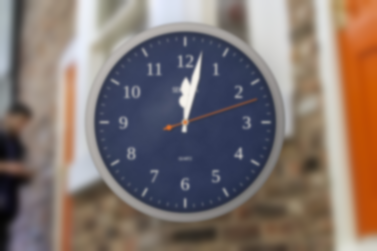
12:02:12
